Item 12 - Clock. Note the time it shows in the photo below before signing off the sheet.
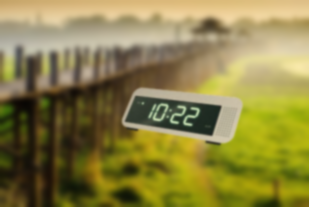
10:22
